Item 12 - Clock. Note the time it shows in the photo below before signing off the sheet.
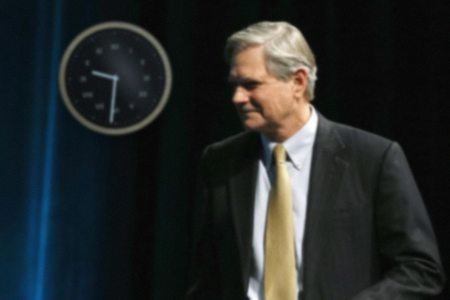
9:31
